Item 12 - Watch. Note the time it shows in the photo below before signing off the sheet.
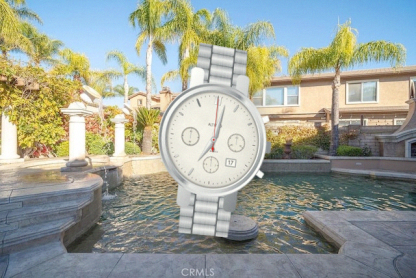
7:02
